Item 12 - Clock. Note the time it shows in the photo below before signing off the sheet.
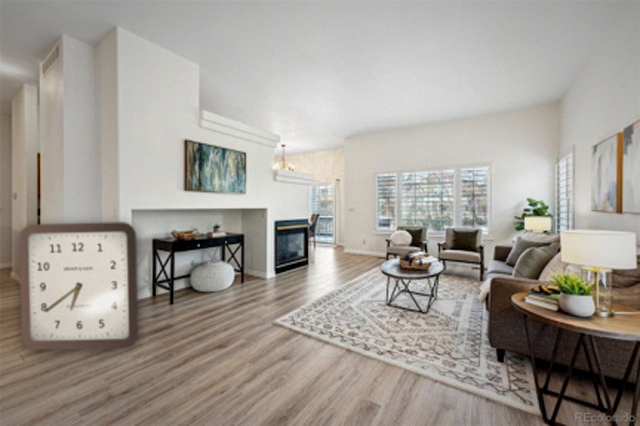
6:39
